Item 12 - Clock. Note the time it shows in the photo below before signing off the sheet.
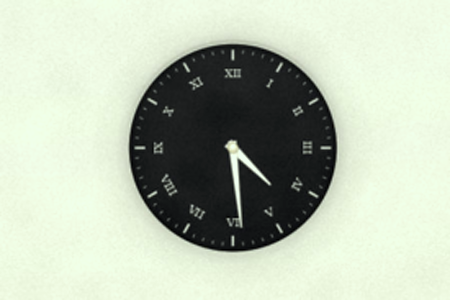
4:29
